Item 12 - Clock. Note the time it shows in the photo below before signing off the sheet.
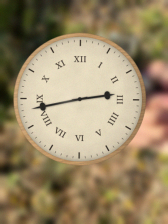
2:43
